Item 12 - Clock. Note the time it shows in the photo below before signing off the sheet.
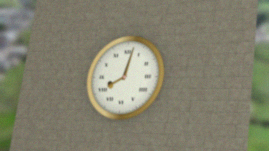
8:02
